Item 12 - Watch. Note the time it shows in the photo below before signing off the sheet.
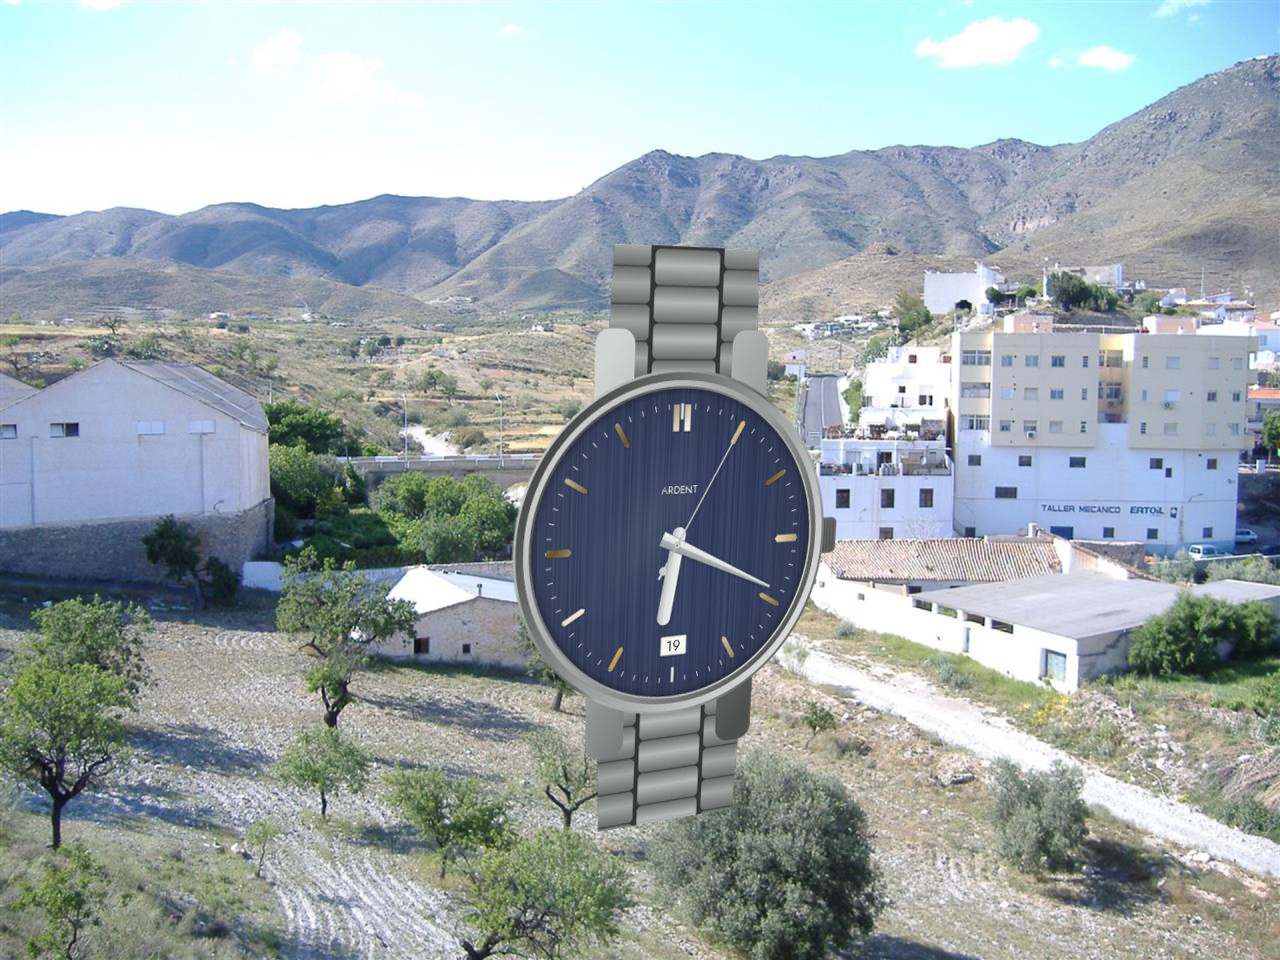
6:19:05
